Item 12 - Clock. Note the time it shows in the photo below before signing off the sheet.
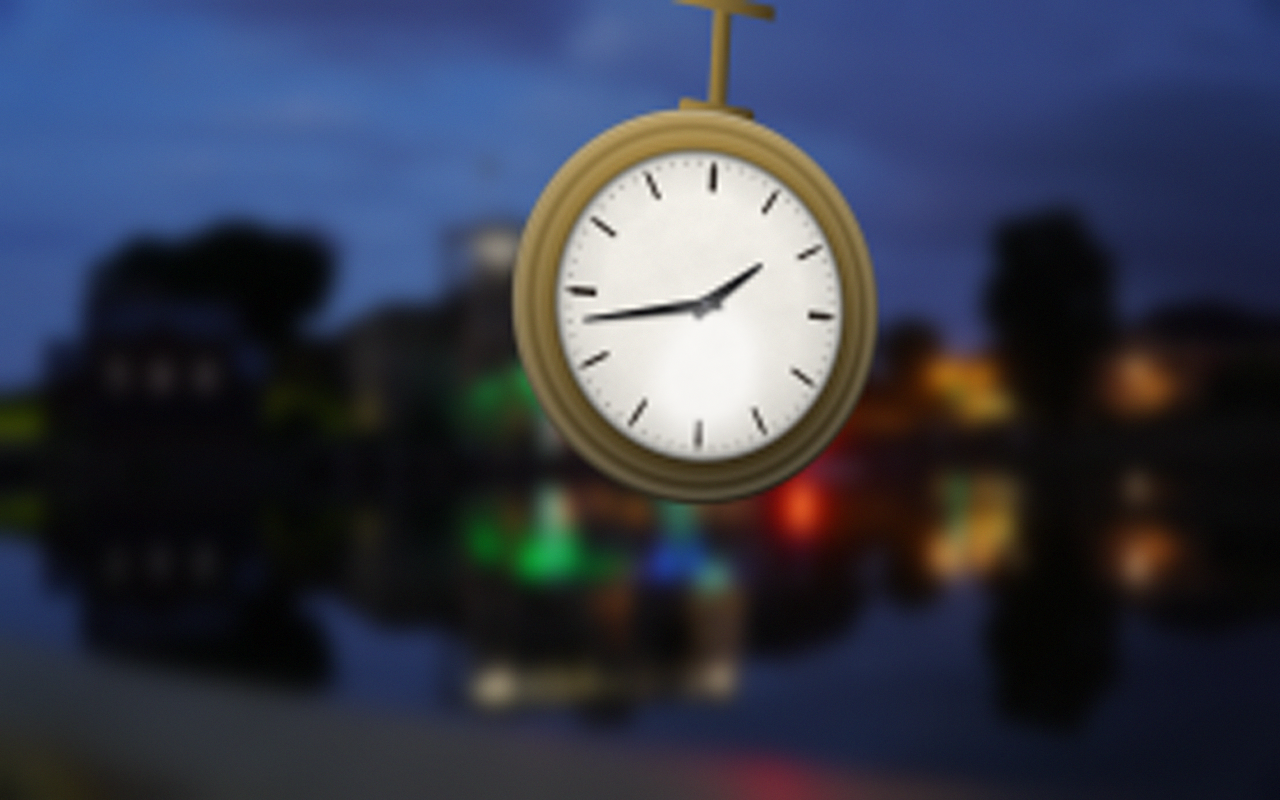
1:43
